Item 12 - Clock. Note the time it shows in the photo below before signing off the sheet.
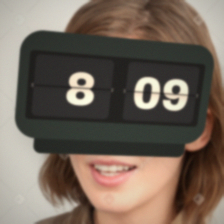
8:09
